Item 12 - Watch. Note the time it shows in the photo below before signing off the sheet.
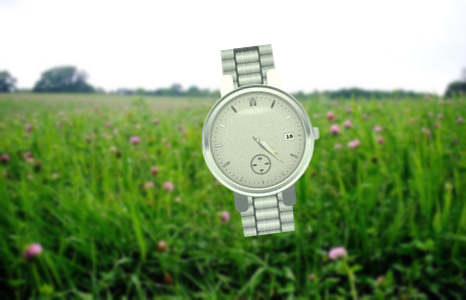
4:23
